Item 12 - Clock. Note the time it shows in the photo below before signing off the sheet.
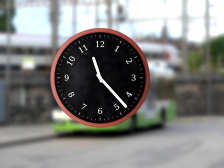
11:23
